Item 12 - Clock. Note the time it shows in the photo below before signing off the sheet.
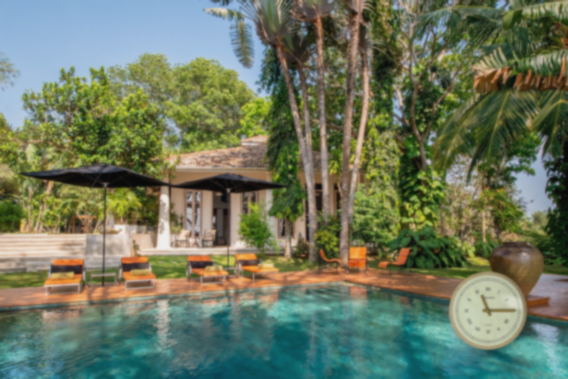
11:15
